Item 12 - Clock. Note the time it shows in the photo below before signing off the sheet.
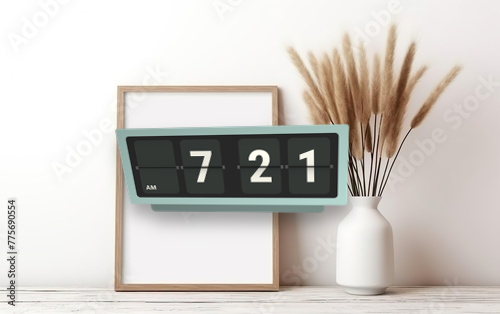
7:21
